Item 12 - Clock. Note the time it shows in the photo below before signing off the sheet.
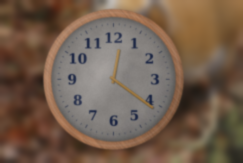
12:21
